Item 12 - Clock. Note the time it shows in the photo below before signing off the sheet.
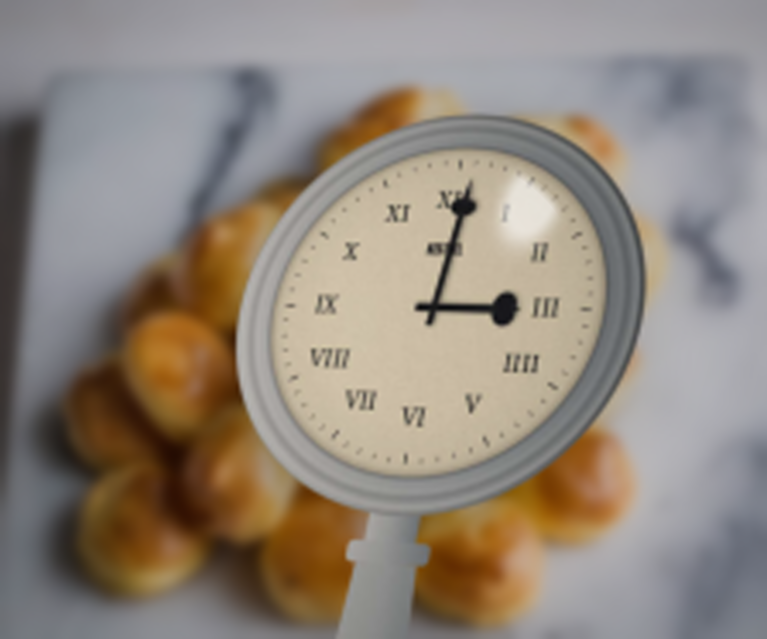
3:01
